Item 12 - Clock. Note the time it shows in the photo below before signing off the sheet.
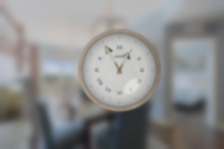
12:55
